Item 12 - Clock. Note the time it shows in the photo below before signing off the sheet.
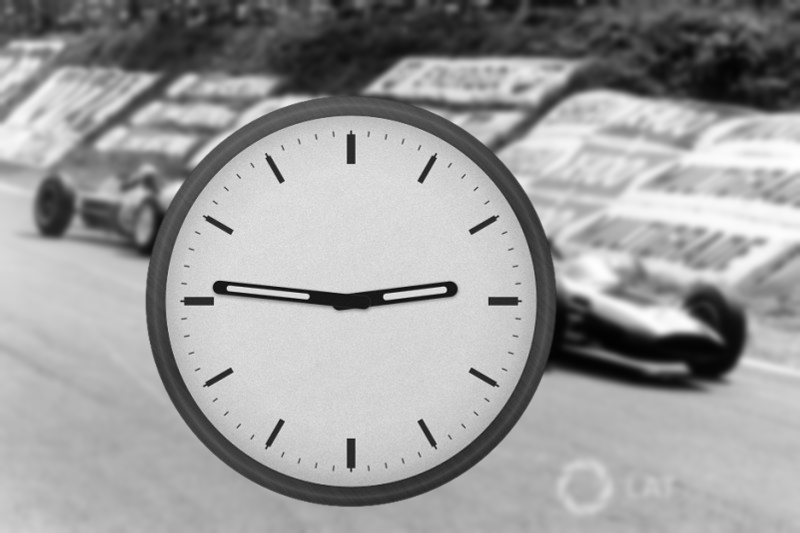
2:46
